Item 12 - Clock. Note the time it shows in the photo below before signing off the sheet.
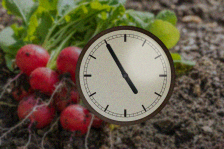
4:55
